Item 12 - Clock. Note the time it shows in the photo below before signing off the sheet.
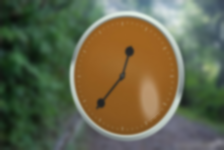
12:37
